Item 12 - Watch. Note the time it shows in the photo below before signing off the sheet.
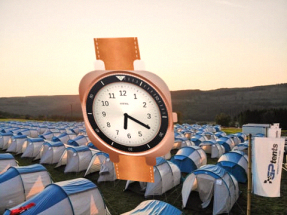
6:20
